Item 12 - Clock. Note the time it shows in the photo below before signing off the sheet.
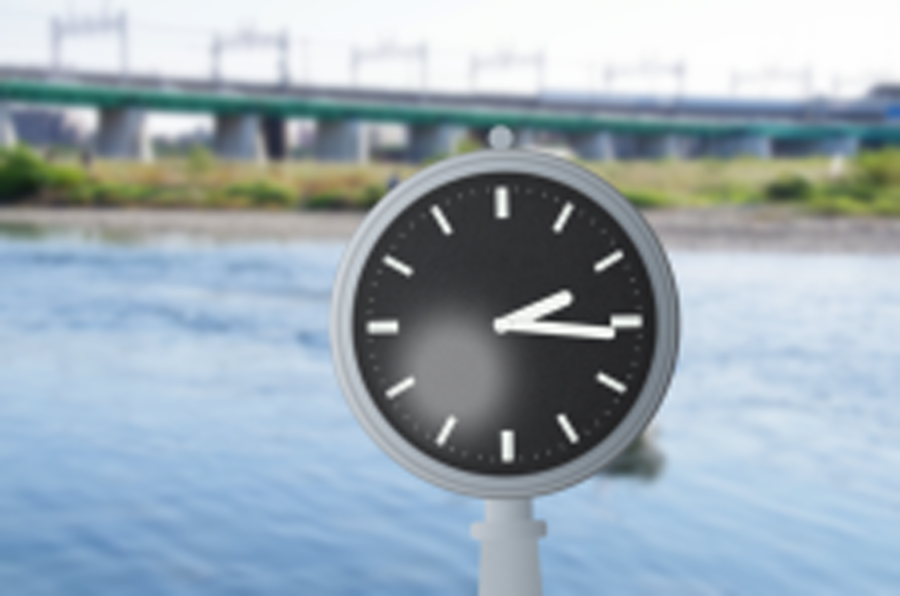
2:16
